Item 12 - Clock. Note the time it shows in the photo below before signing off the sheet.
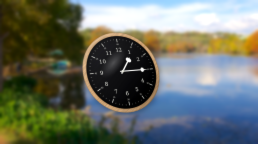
1:15
